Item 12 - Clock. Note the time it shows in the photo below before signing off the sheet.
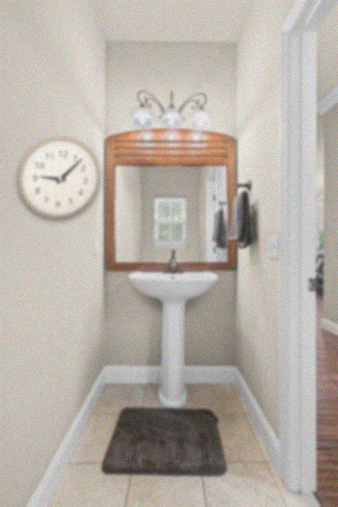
9:07
